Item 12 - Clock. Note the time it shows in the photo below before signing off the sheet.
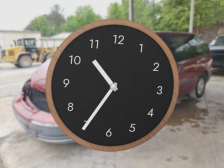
10:35
